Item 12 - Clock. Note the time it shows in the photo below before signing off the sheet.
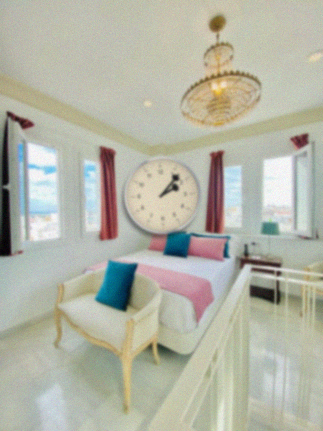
2:07
